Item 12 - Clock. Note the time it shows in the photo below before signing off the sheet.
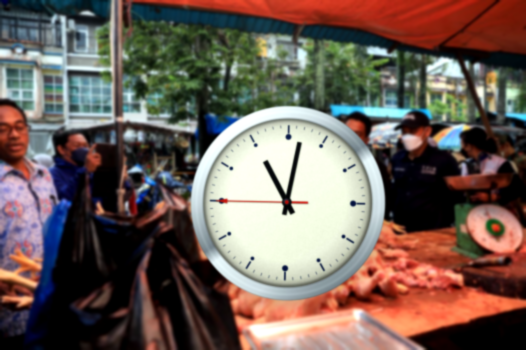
11:01:45
